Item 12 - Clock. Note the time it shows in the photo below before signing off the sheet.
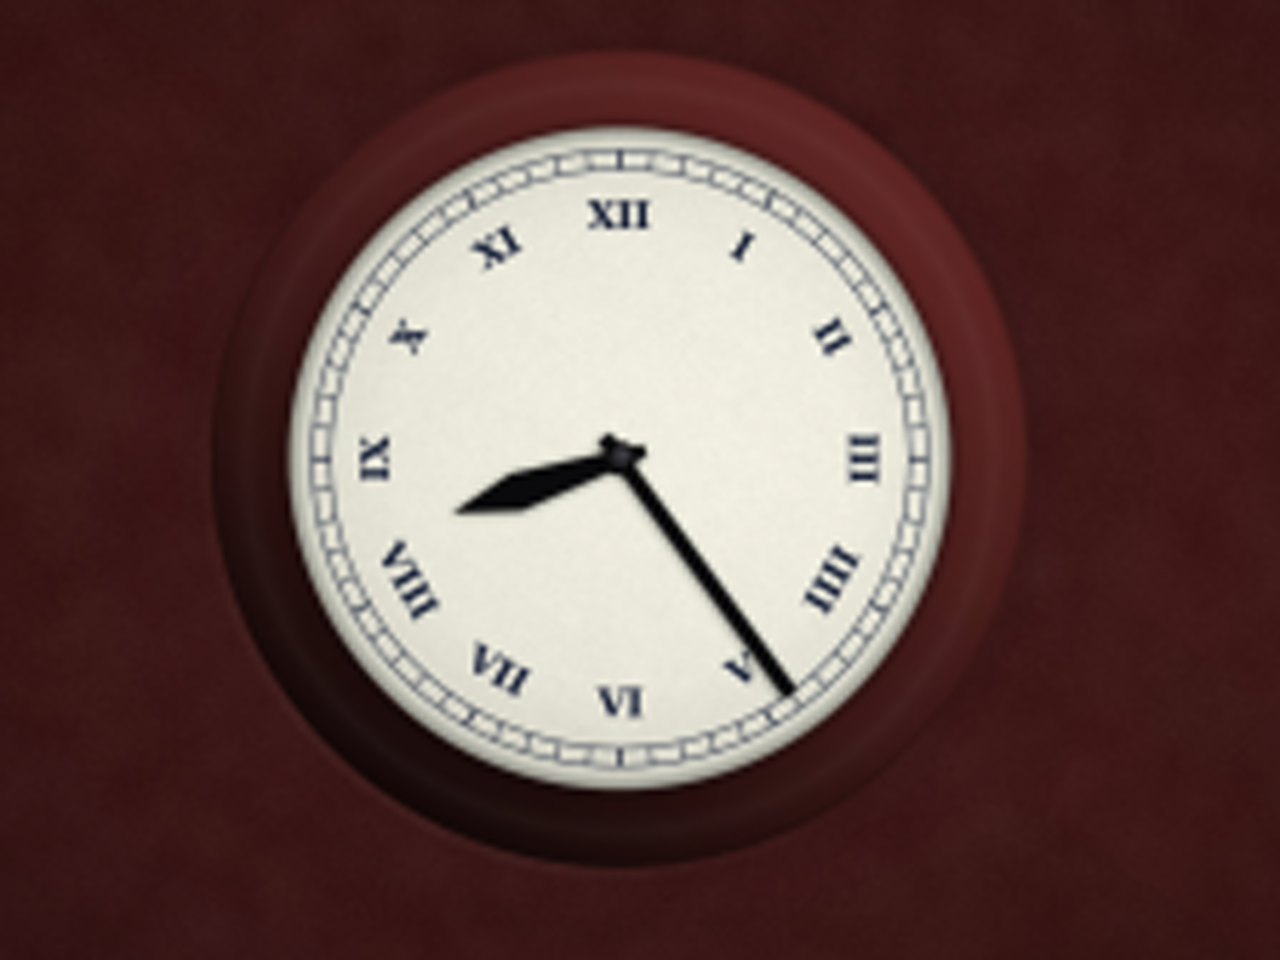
8:24
